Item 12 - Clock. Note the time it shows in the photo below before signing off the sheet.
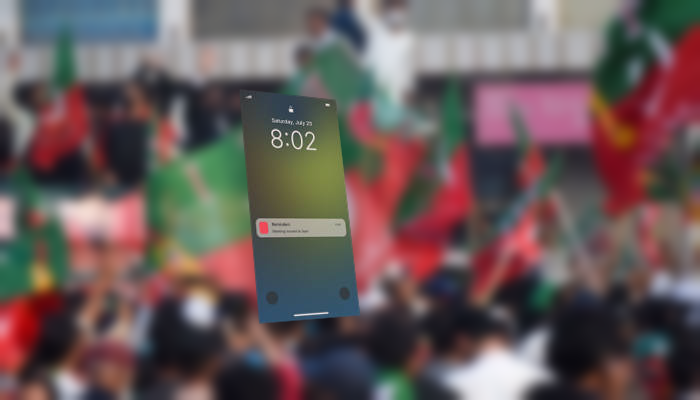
8:02
